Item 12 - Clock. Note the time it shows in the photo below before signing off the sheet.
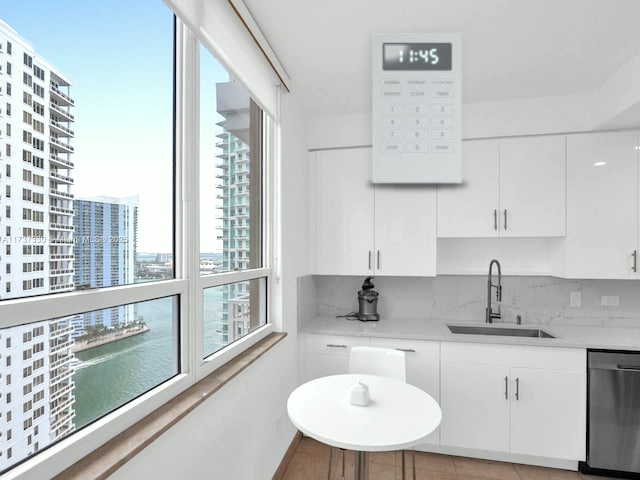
11:45
